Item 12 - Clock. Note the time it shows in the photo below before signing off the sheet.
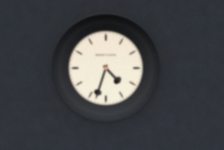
4:33
